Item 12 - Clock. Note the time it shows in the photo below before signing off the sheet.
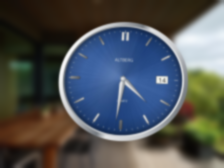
4:31
